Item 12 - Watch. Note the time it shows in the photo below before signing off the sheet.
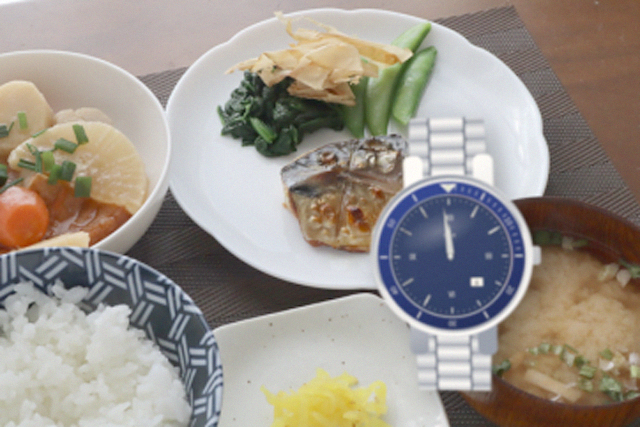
11:59
